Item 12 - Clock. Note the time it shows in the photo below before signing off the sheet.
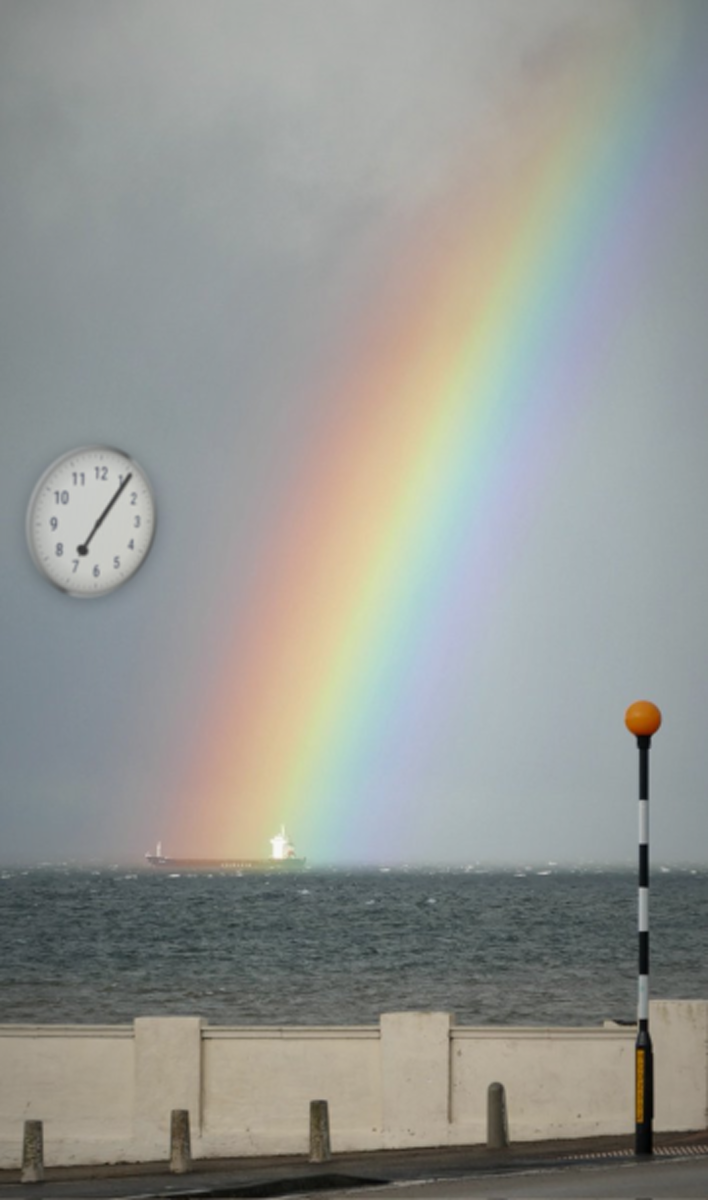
7:06
